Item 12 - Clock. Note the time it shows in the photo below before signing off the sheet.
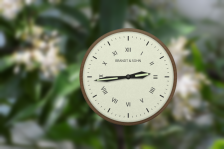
2:44
